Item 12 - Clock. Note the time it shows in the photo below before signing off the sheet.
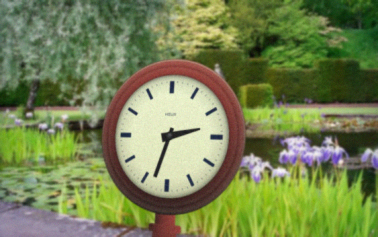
2:33
